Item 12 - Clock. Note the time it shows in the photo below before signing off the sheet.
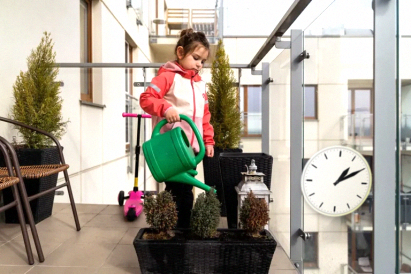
1:10
